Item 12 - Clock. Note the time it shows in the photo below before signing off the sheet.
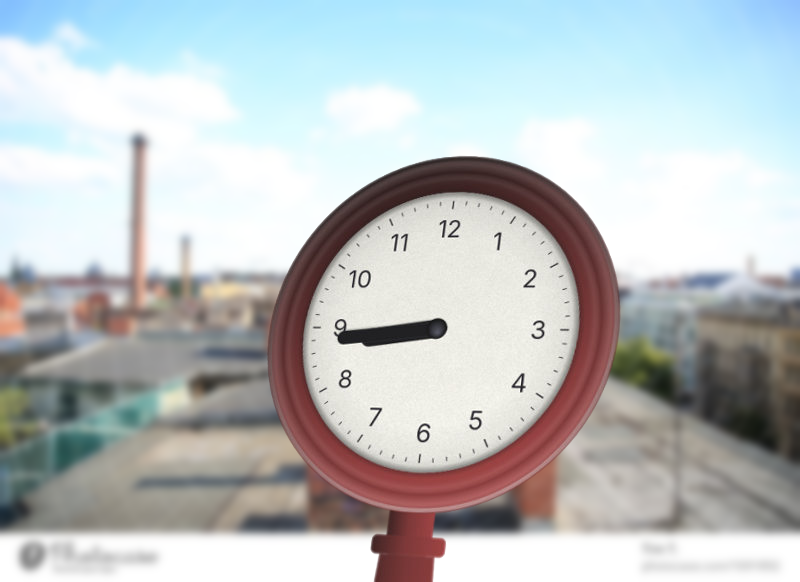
8:44
